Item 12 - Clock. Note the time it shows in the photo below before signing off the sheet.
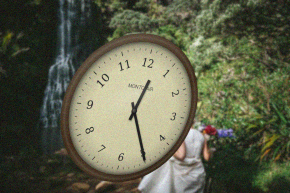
12:25
